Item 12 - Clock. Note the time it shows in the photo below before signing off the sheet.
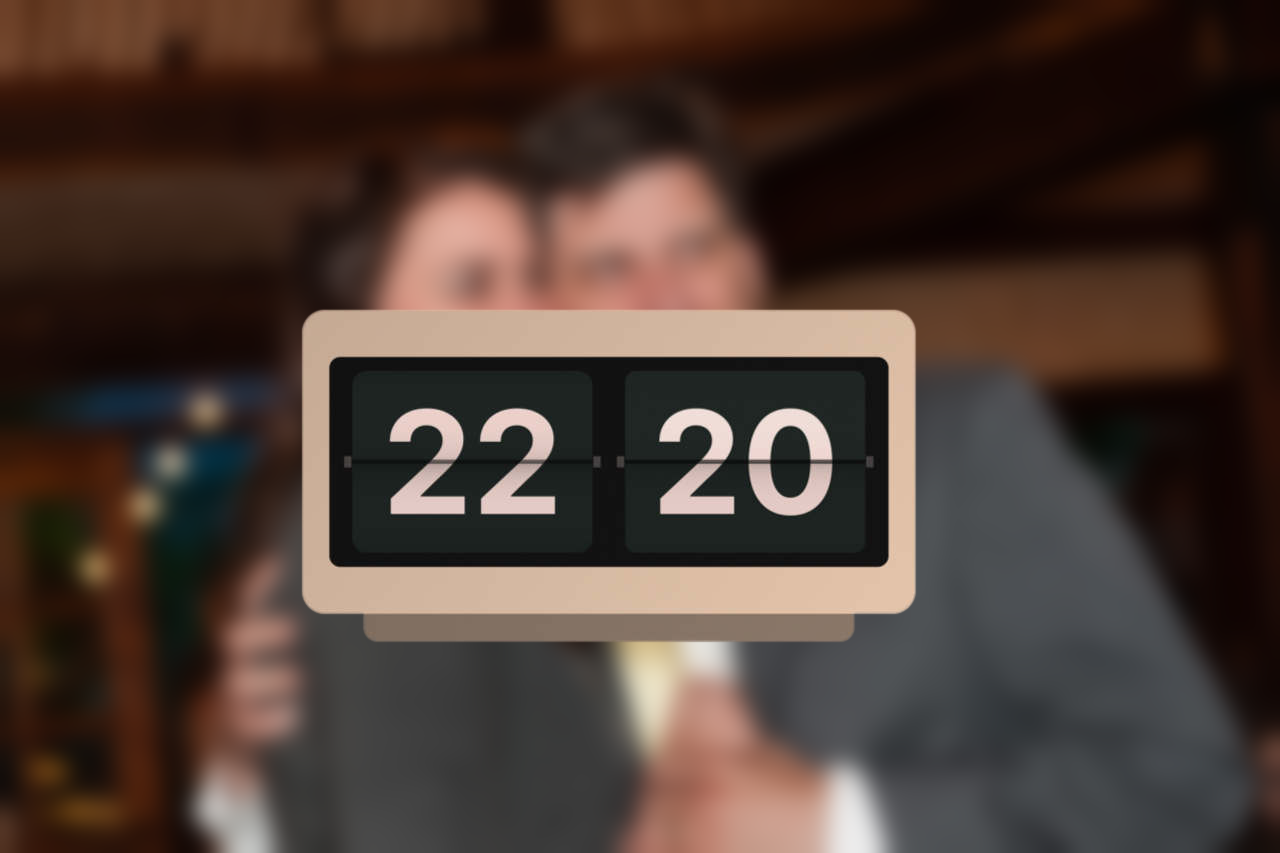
22:20
